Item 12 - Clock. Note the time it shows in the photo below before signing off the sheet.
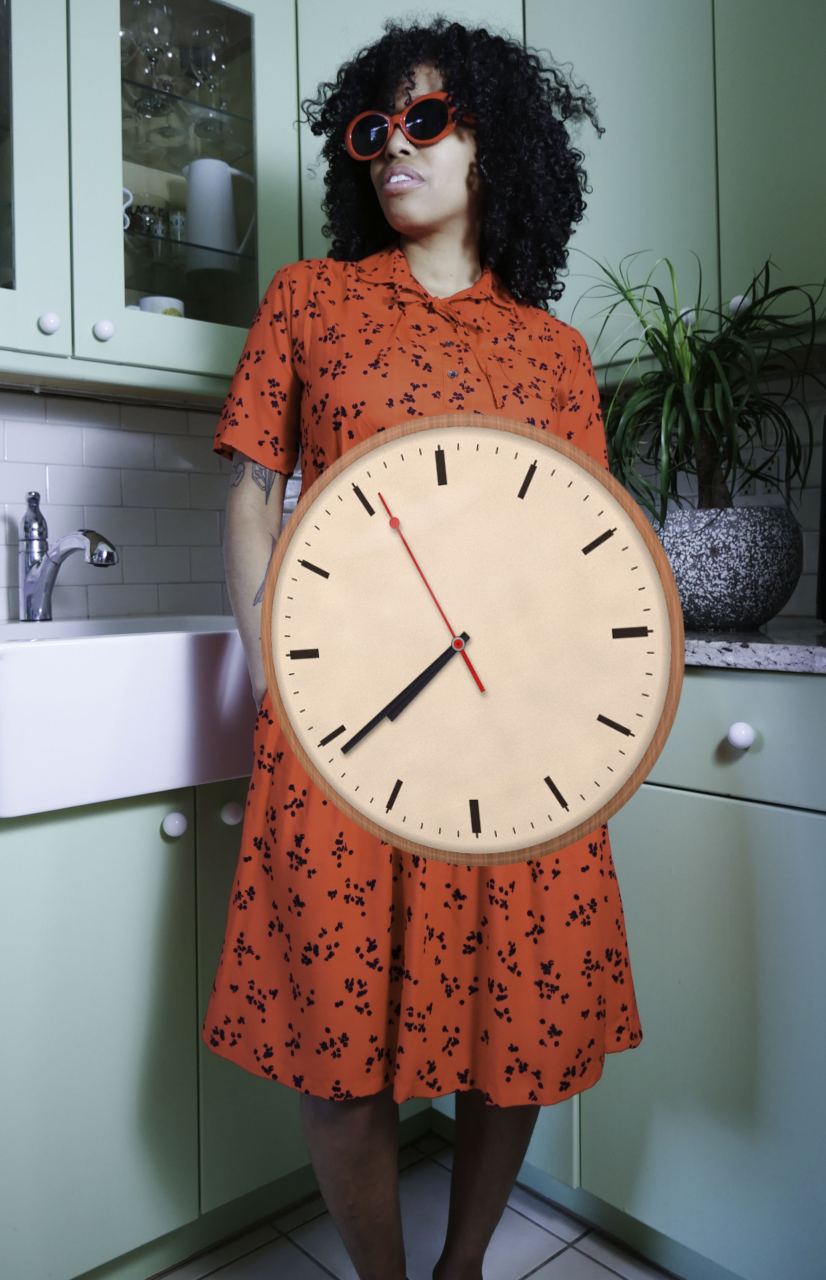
7:38:56
